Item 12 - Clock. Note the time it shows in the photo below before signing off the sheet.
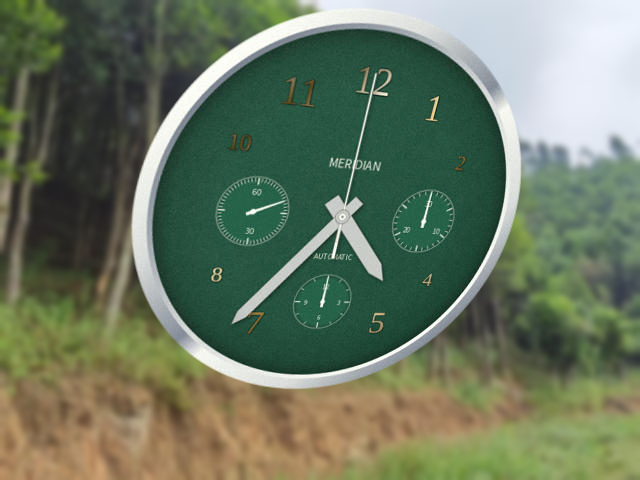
4:36:11
